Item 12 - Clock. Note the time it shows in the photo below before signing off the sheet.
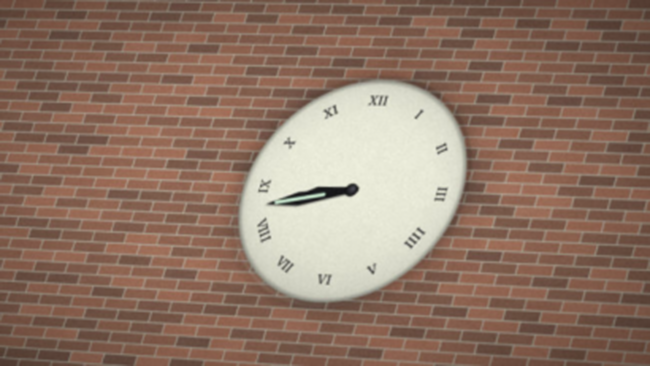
8:43
